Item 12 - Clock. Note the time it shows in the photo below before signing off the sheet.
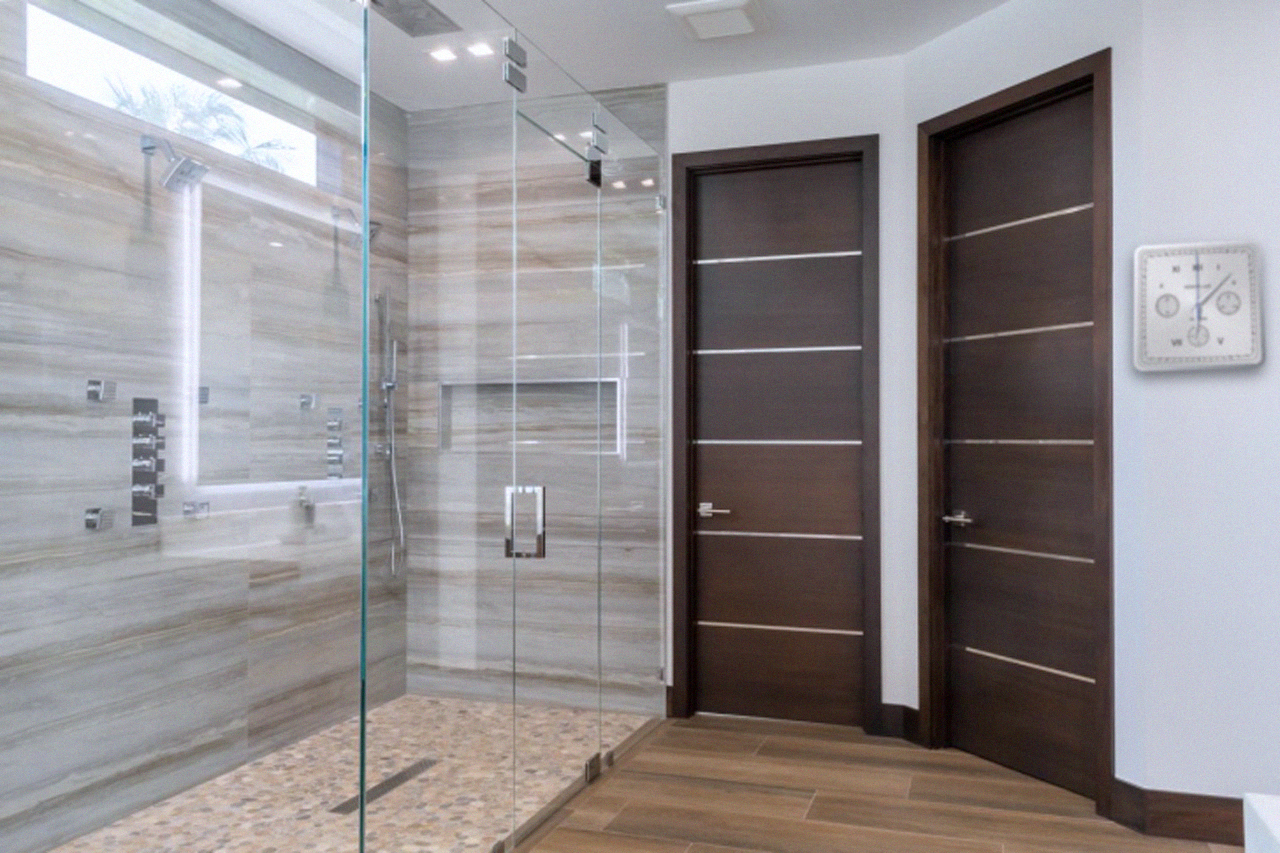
6:08
